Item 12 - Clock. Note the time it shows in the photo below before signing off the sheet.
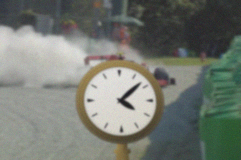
4:08
